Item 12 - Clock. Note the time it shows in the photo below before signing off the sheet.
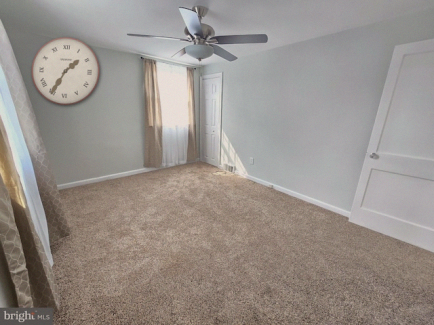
1:35
